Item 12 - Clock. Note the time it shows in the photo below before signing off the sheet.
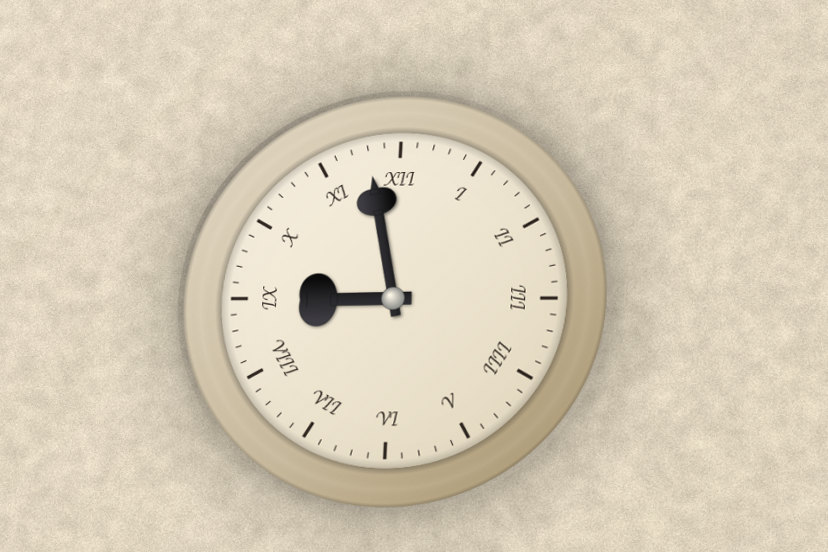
8:58
